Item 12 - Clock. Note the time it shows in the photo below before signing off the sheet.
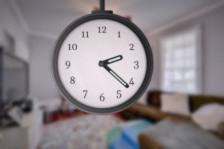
2:22
